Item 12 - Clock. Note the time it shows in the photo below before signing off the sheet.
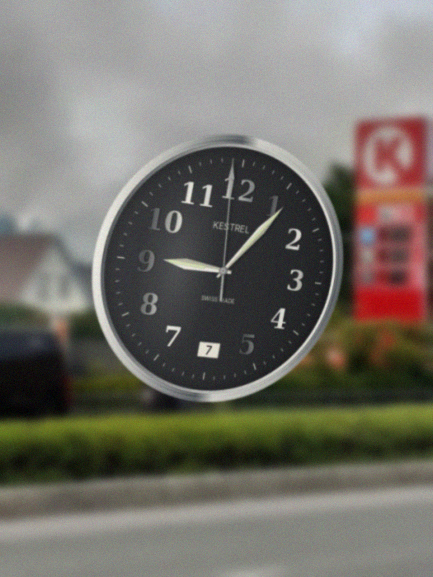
9:05:59
